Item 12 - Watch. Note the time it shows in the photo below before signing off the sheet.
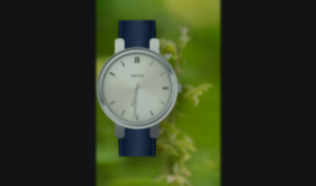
6:31
